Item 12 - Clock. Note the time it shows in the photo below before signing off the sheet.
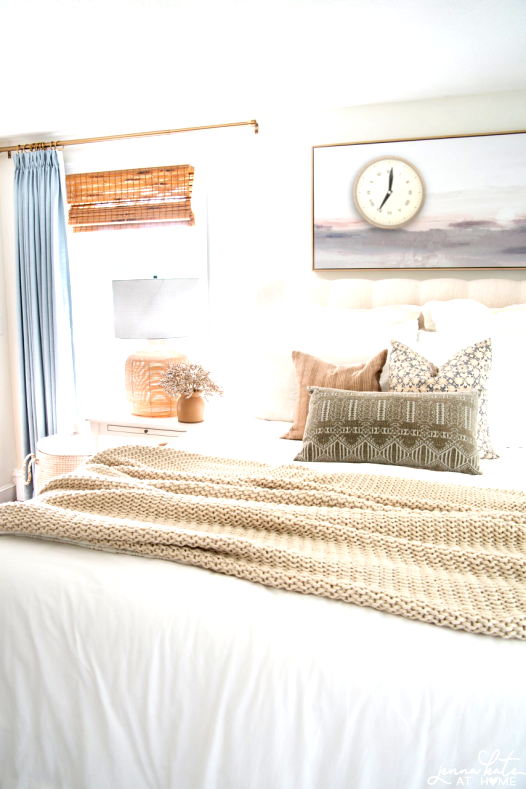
7:01
